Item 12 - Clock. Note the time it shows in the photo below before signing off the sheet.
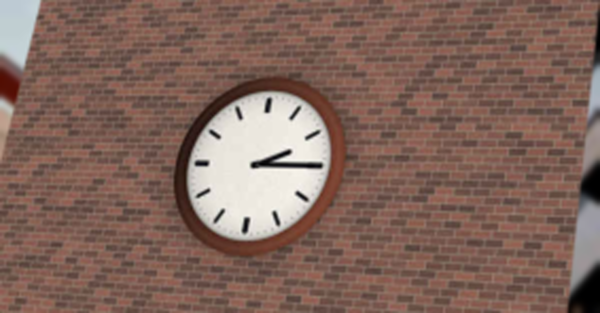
2:15
